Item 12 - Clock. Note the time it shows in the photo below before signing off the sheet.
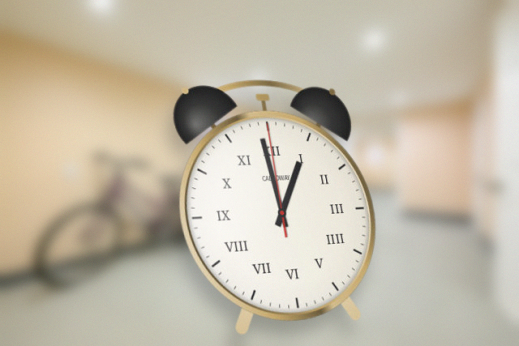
12:59:00
